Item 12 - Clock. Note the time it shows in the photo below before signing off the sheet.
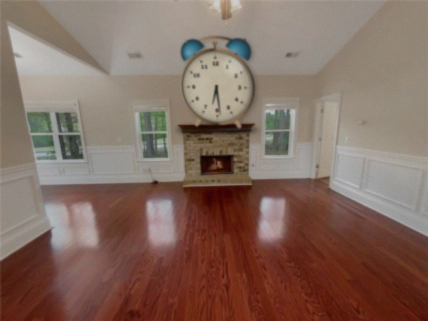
6:29
